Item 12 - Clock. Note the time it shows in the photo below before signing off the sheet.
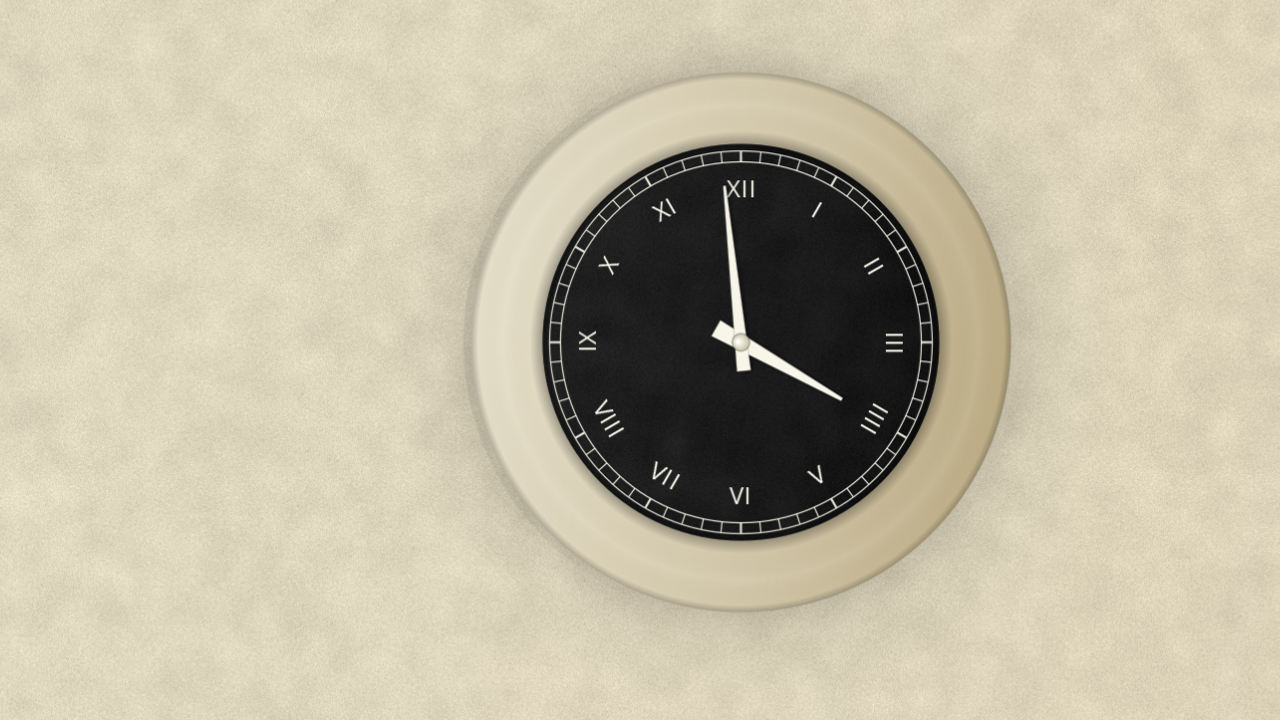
3:59
